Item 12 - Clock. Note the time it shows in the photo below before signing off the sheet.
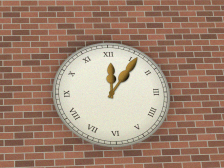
12:06
